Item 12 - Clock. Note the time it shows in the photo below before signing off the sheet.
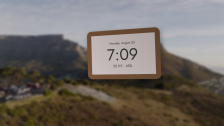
7:09
